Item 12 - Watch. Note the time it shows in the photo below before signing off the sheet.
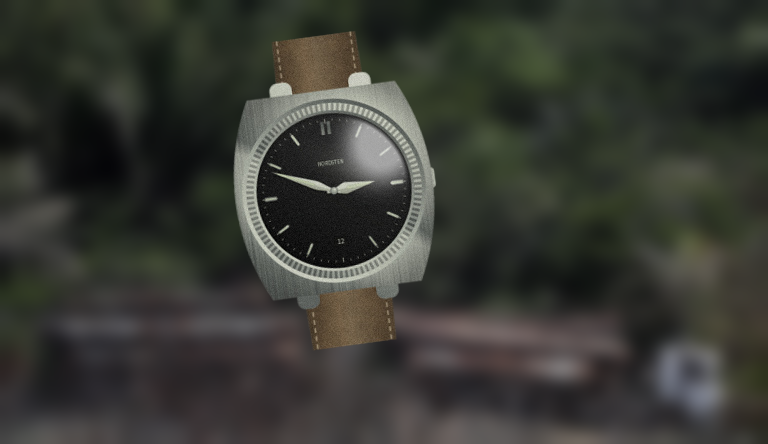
2:49
